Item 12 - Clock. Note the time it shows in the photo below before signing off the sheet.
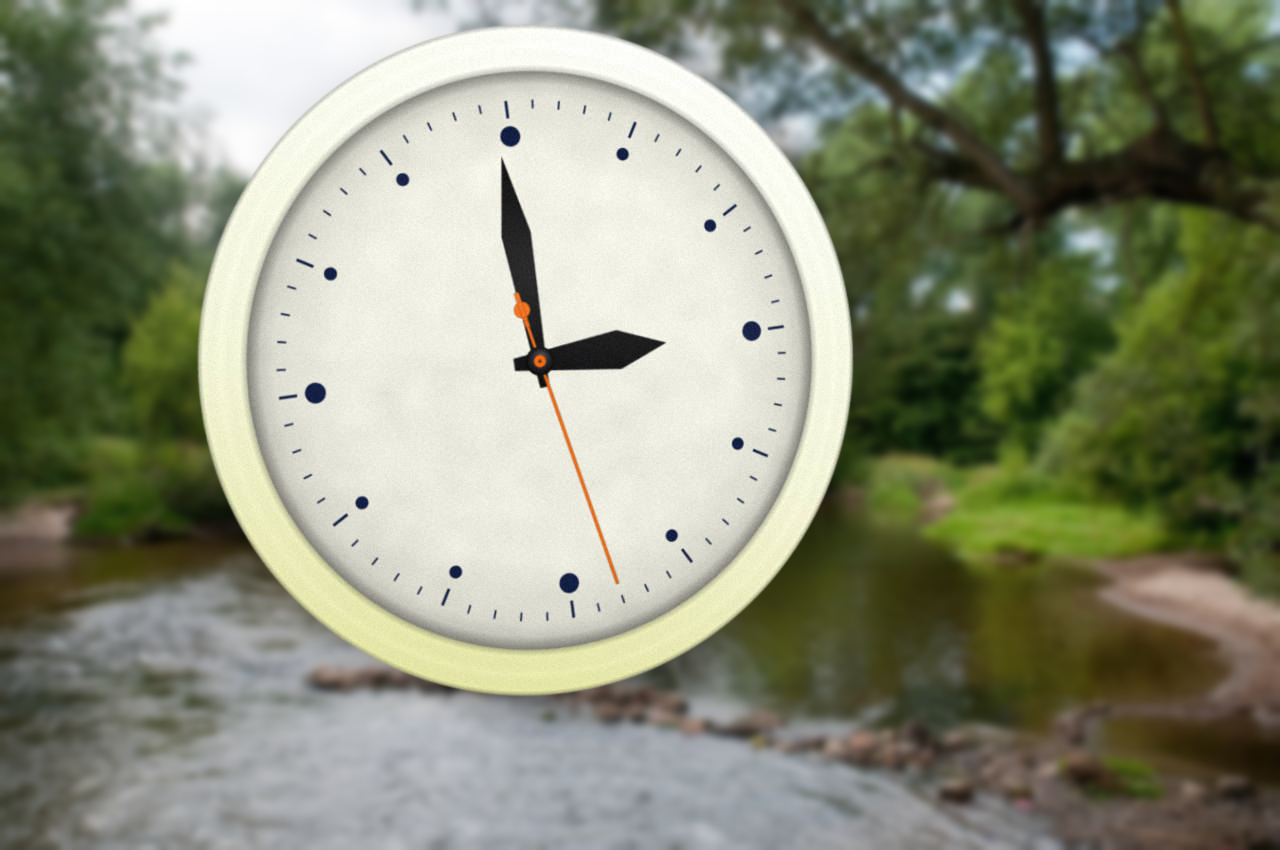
2:59:28
